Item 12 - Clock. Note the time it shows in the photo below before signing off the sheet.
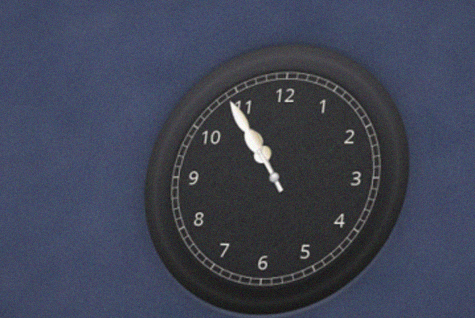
10:54
